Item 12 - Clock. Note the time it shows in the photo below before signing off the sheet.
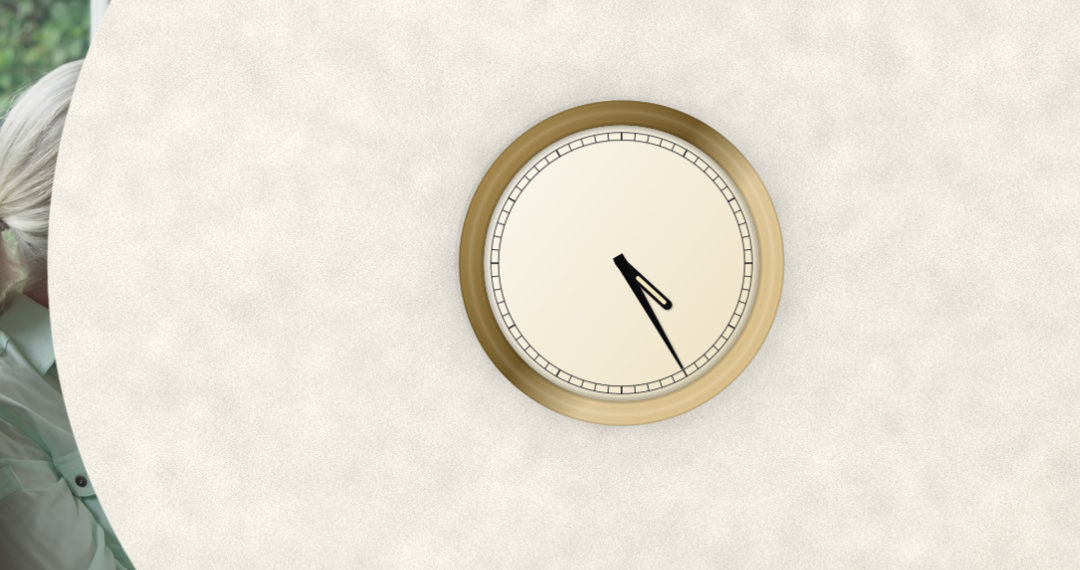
4:25
